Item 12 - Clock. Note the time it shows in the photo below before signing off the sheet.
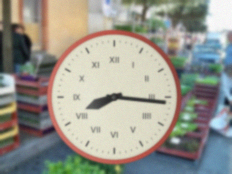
8:16
